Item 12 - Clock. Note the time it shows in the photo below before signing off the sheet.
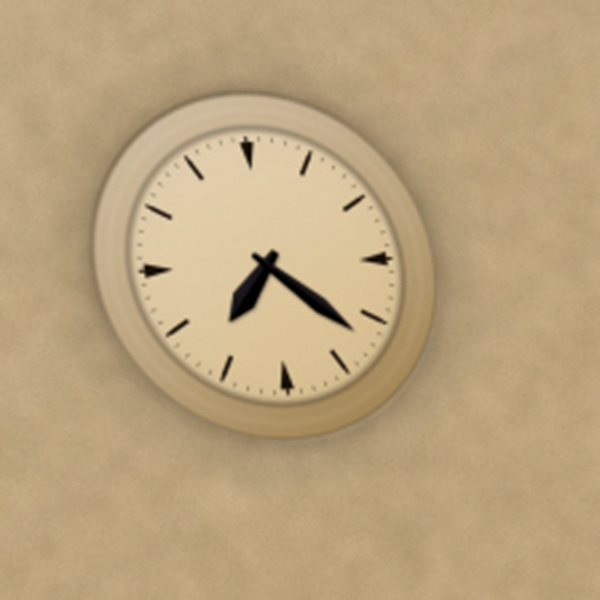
7:22
